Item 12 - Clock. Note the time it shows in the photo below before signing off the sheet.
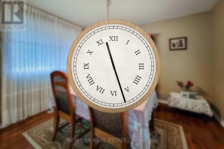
11:27
